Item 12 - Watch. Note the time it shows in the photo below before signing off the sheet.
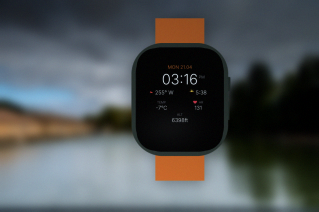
3:16
